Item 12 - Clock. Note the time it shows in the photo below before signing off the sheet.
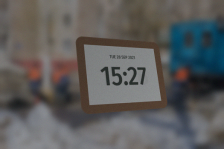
15:27
